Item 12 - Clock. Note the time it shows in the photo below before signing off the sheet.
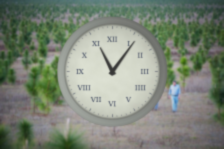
11:06
